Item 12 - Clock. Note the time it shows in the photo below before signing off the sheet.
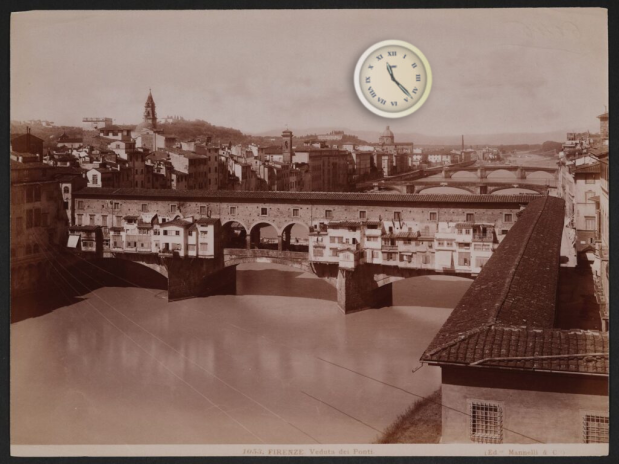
11:23
